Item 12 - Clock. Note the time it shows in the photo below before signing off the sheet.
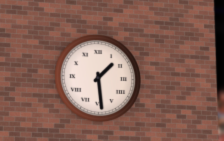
1:29
